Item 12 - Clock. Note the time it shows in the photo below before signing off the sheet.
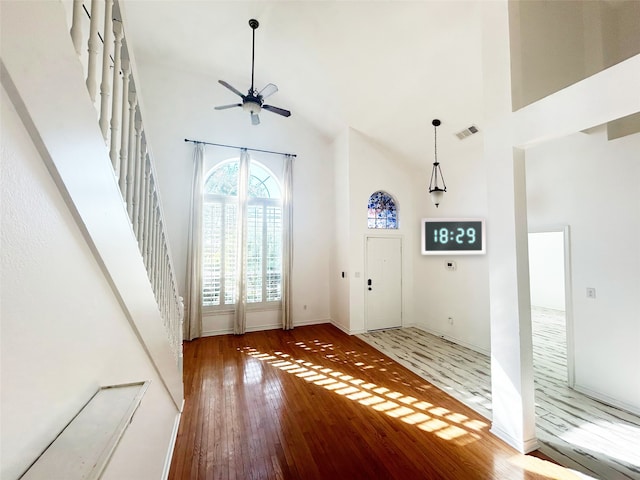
18:29
